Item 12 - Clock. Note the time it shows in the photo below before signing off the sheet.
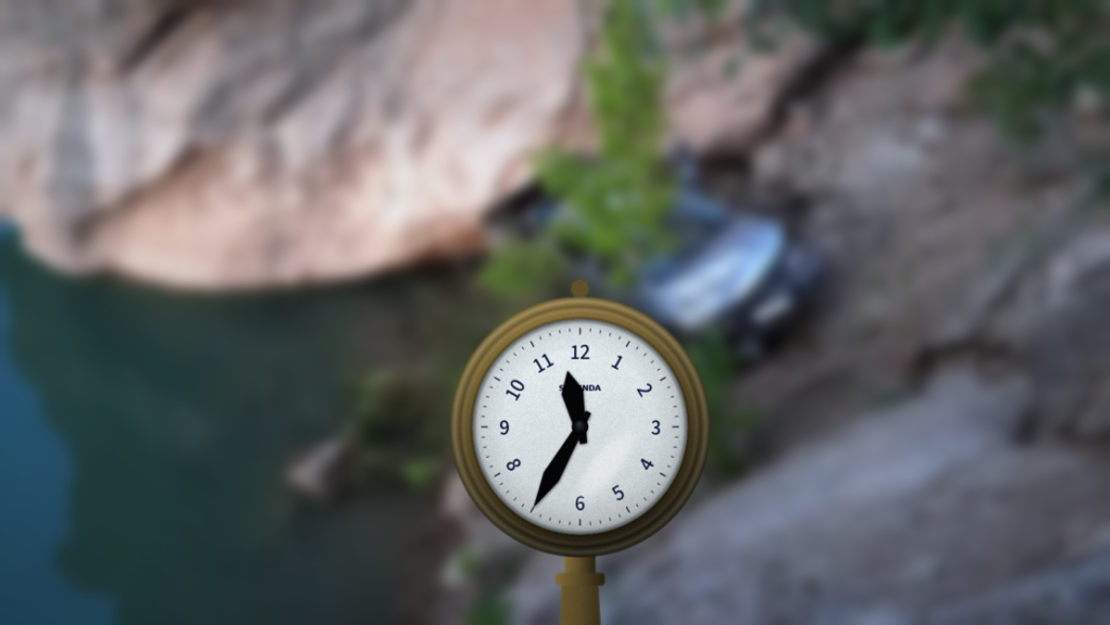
11:35
